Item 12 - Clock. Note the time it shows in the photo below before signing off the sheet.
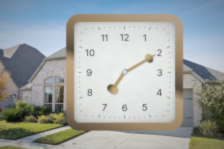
7:10
